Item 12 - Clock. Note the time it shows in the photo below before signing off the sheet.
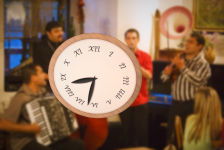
8:32
